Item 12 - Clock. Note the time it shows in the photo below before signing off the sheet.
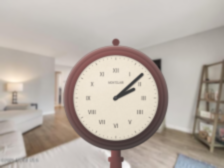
2:08
